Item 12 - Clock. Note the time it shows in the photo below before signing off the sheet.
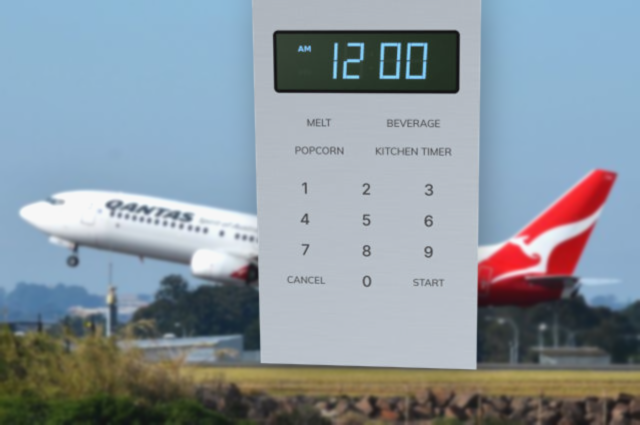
12:00
